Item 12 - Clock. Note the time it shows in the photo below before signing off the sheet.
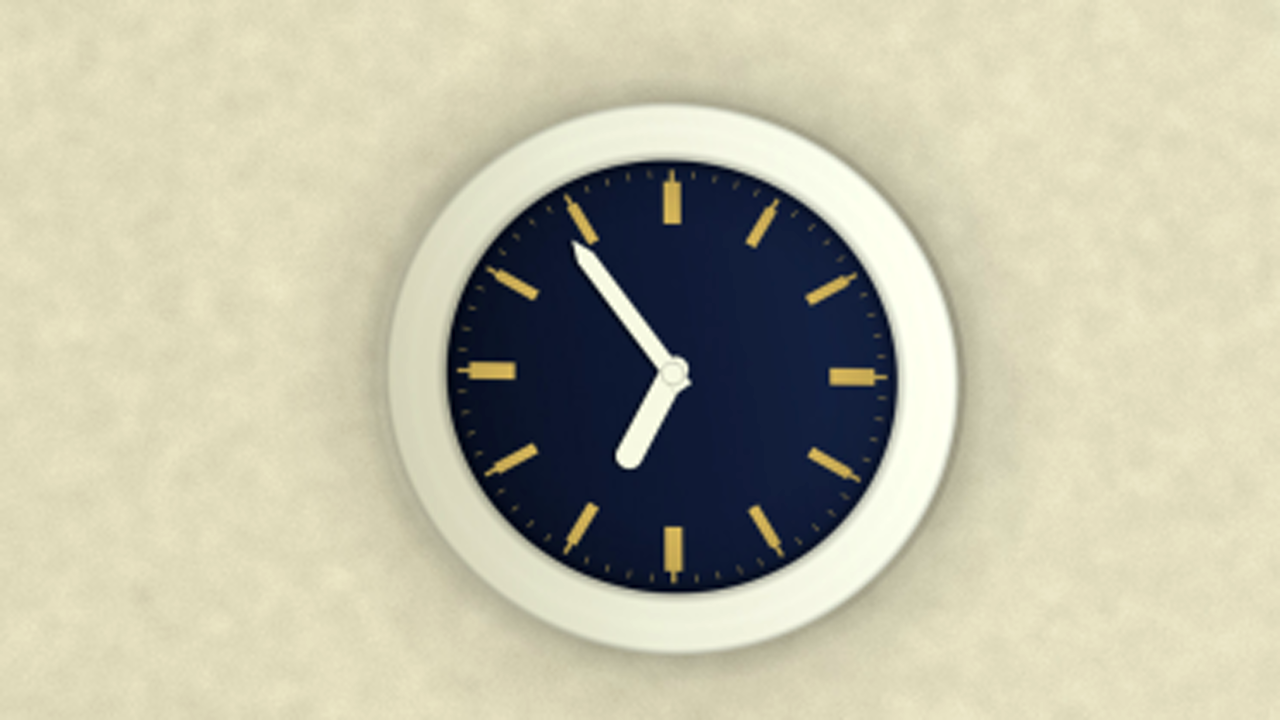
6:54
